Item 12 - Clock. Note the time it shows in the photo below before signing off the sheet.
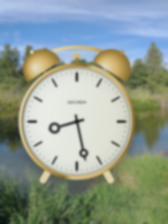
8:28
